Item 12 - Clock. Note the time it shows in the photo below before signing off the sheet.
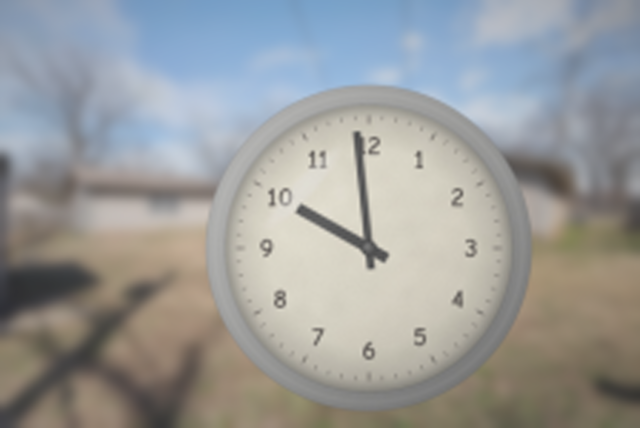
9:59
